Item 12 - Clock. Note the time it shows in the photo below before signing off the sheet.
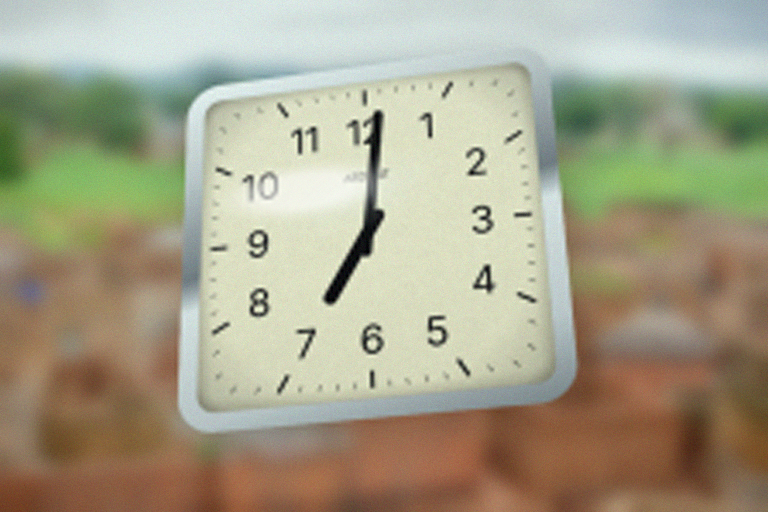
7:01
